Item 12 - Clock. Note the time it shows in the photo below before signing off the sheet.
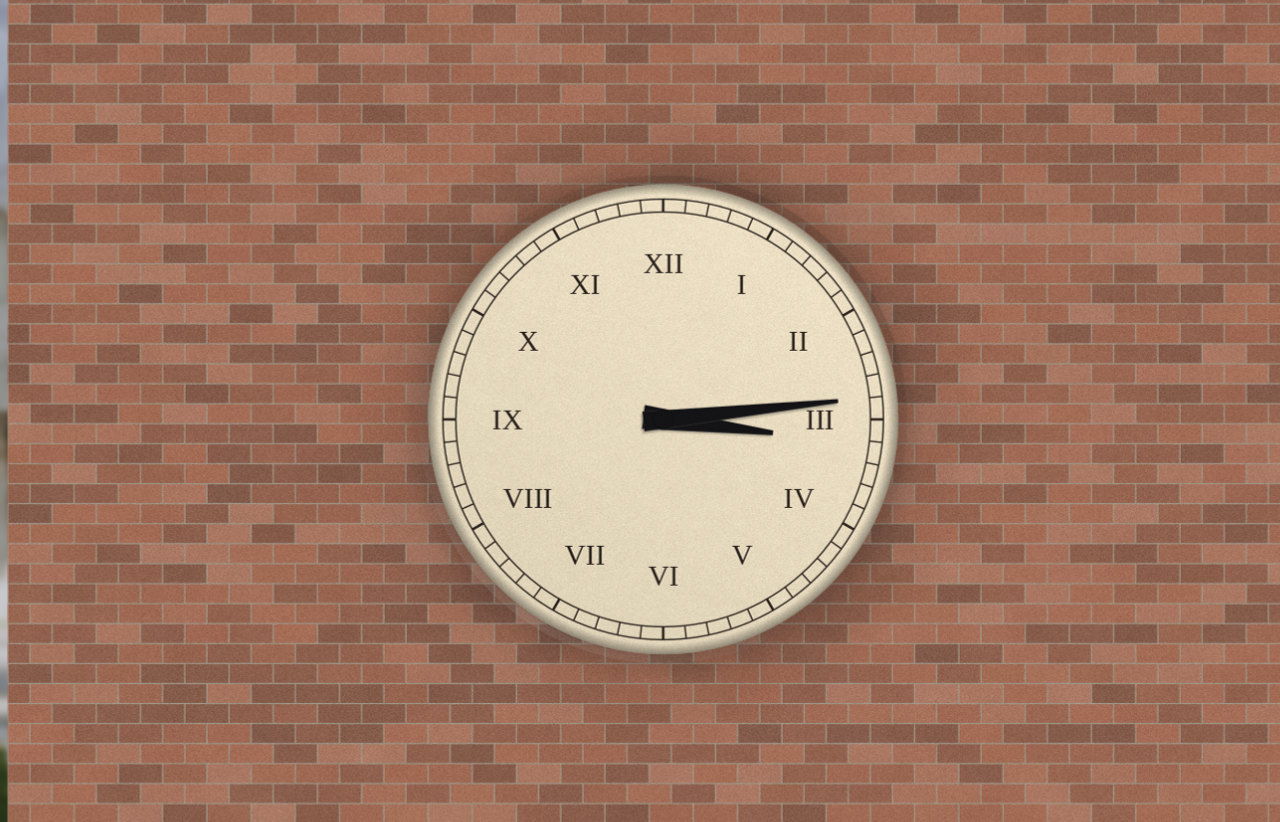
3:14
